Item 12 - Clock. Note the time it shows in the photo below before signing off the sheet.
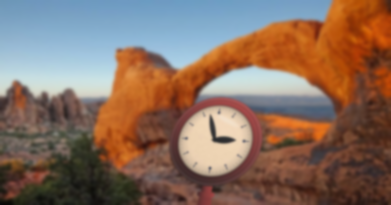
2:57
